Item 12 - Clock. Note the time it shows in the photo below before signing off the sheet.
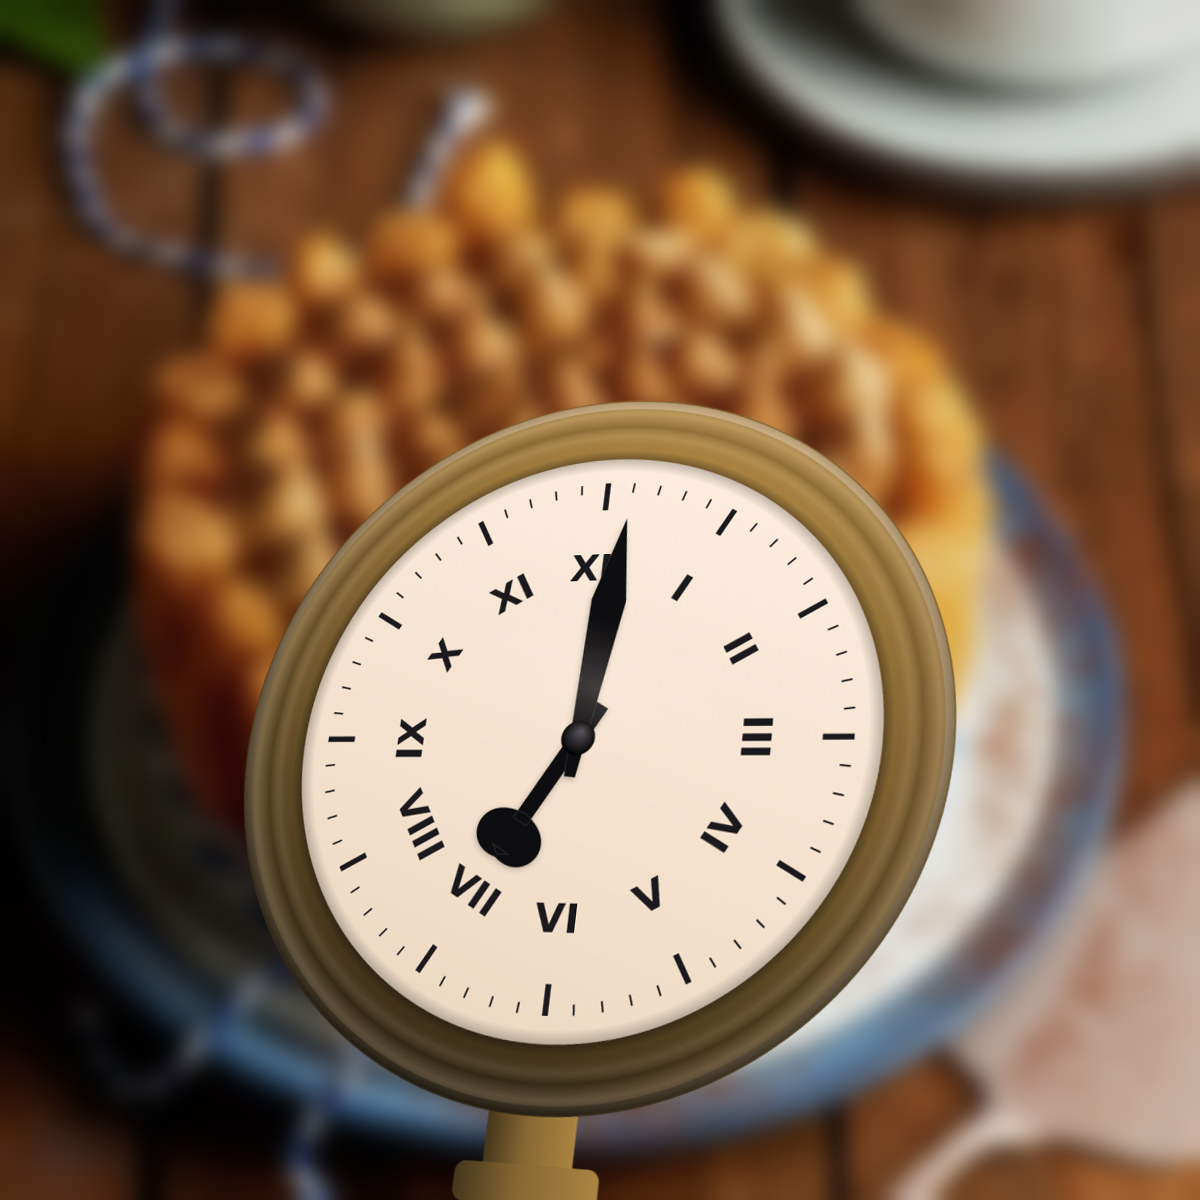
7:01
